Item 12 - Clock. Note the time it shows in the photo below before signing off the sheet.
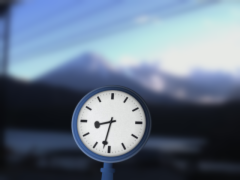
8:32
